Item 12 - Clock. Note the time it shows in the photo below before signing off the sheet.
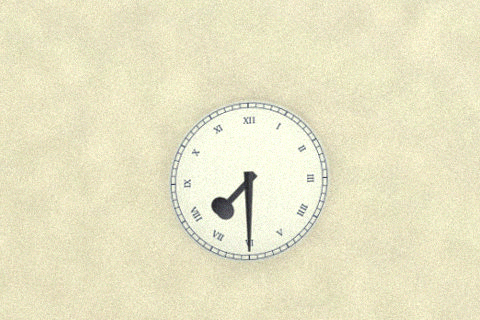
7:30
